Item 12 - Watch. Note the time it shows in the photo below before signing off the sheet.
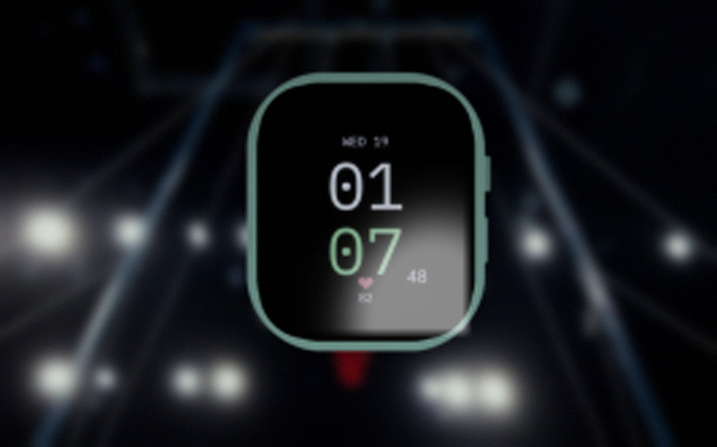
1:07
